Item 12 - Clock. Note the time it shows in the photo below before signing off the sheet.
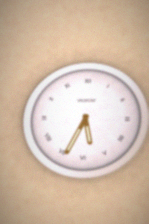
5:34
